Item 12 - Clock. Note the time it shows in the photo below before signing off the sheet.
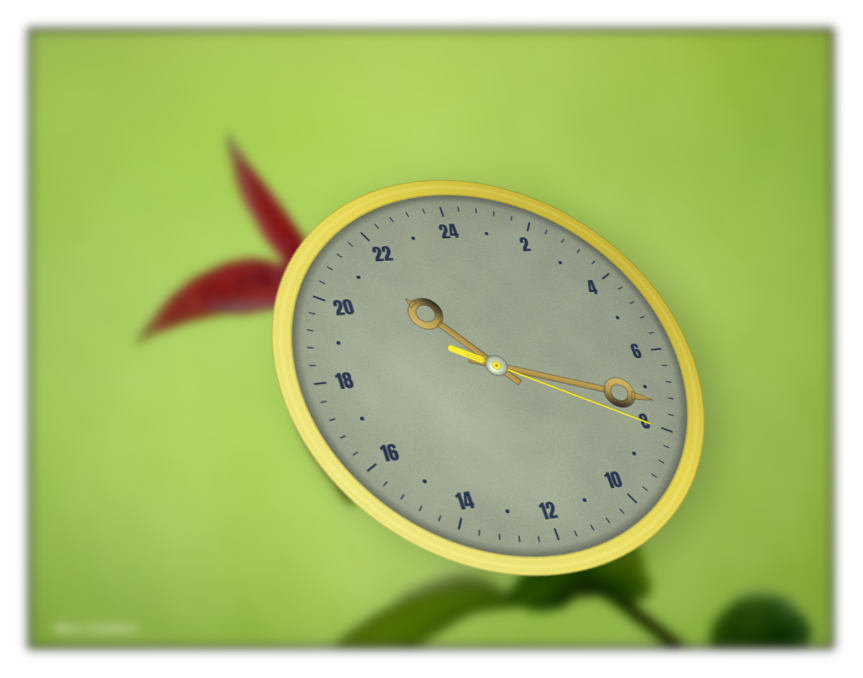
21:18:20
